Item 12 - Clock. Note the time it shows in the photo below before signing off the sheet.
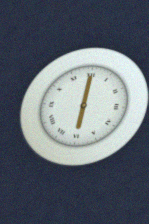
6:00
